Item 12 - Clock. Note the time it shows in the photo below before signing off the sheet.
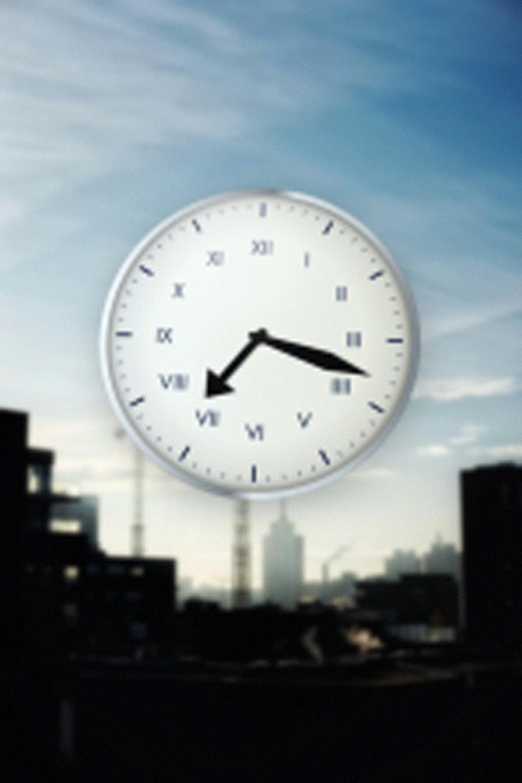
7:18
